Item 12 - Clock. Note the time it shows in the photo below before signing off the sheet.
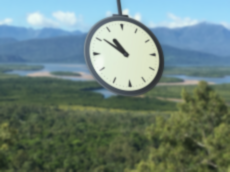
10:51
